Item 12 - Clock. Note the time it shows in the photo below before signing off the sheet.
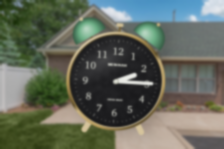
2:15
